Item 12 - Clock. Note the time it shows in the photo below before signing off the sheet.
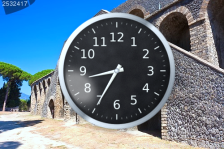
8:35
